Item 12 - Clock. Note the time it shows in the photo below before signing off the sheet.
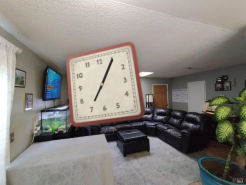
7:05
